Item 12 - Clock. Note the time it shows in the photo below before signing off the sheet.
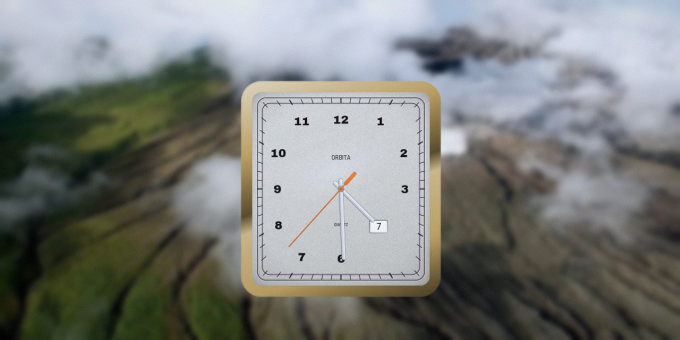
4:29:37
